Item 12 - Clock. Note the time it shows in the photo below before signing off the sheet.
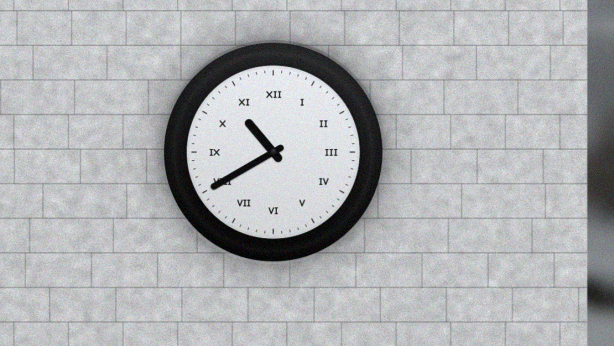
10:40
